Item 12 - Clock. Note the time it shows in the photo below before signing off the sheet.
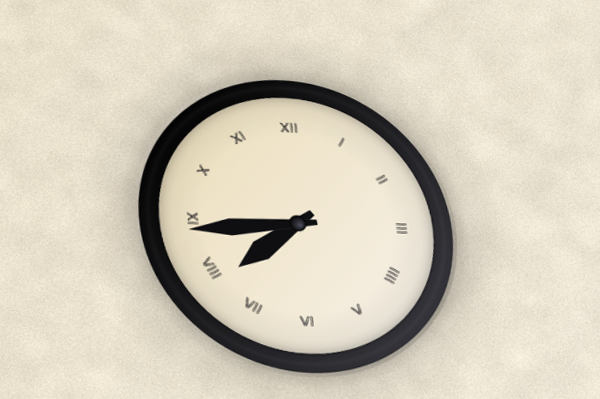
7:44
